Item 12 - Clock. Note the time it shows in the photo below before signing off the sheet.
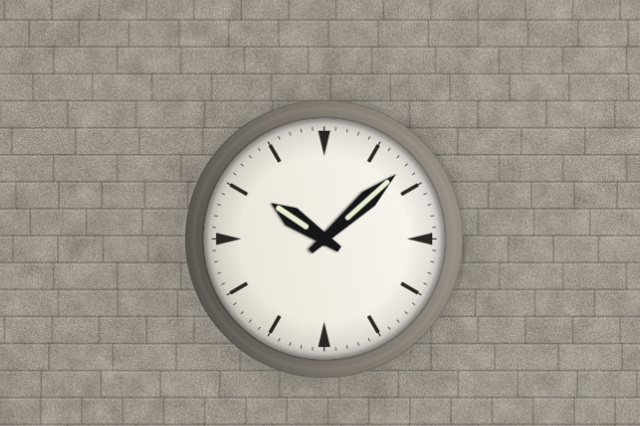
10:08
